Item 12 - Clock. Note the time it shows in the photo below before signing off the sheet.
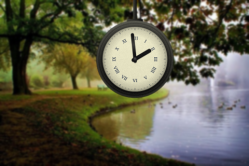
1:59
